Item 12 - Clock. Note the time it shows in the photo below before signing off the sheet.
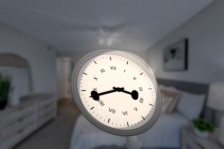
3:43
